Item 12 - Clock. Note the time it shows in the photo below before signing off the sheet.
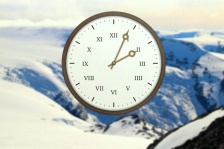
2:04
